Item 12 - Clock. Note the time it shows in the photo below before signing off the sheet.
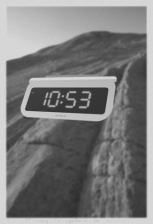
10:53
